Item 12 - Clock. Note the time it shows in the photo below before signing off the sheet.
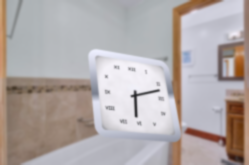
6:12
